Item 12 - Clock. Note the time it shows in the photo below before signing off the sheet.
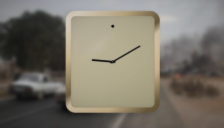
9:10
